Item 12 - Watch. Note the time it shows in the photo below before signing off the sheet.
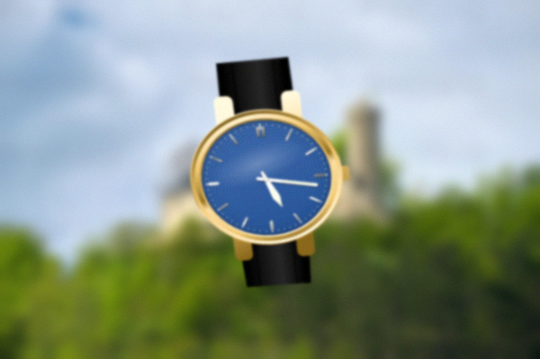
5:17
